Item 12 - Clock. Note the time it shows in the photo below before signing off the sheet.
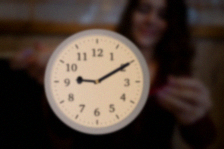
9:10
